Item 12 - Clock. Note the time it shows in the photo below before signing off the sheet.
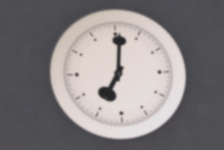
7:01
